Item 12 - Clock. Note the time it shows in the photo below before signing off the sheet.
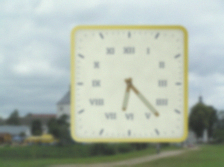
6:23
